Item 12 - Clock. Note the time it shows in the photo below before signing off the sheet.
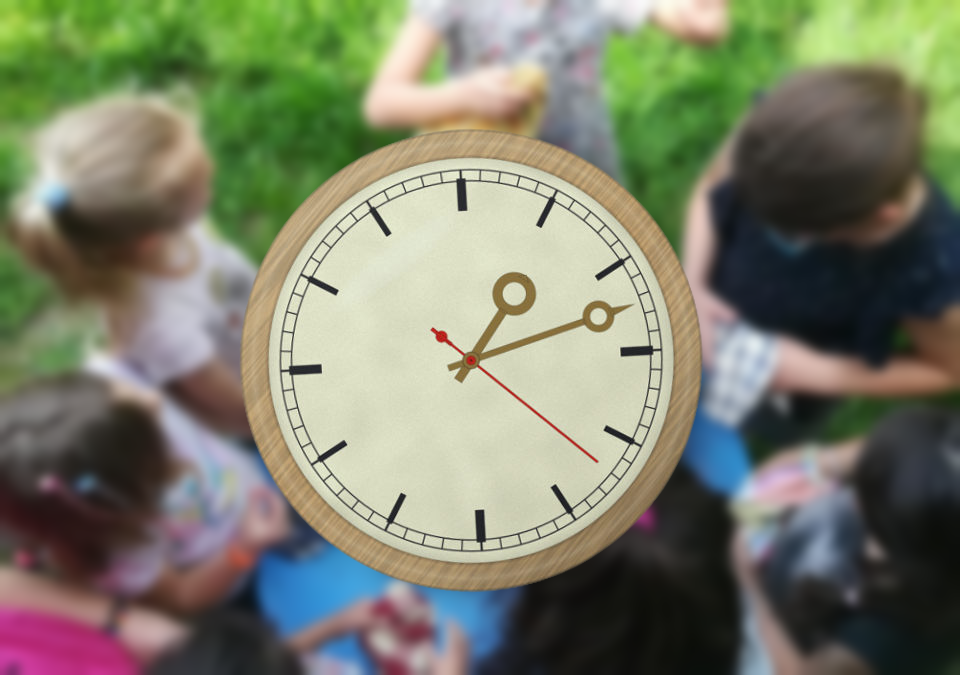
1:12:22
